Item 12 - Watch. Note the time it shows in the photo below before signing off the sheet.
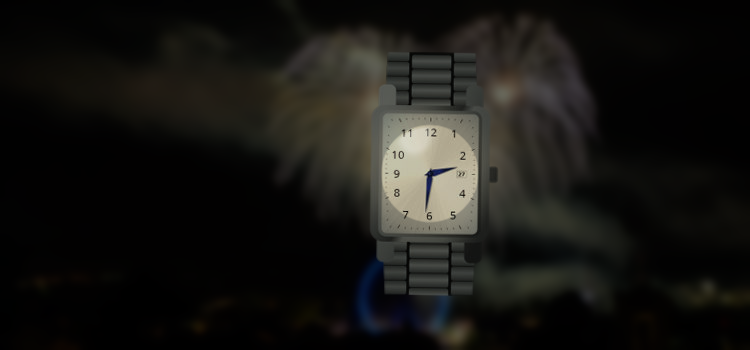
2:31
